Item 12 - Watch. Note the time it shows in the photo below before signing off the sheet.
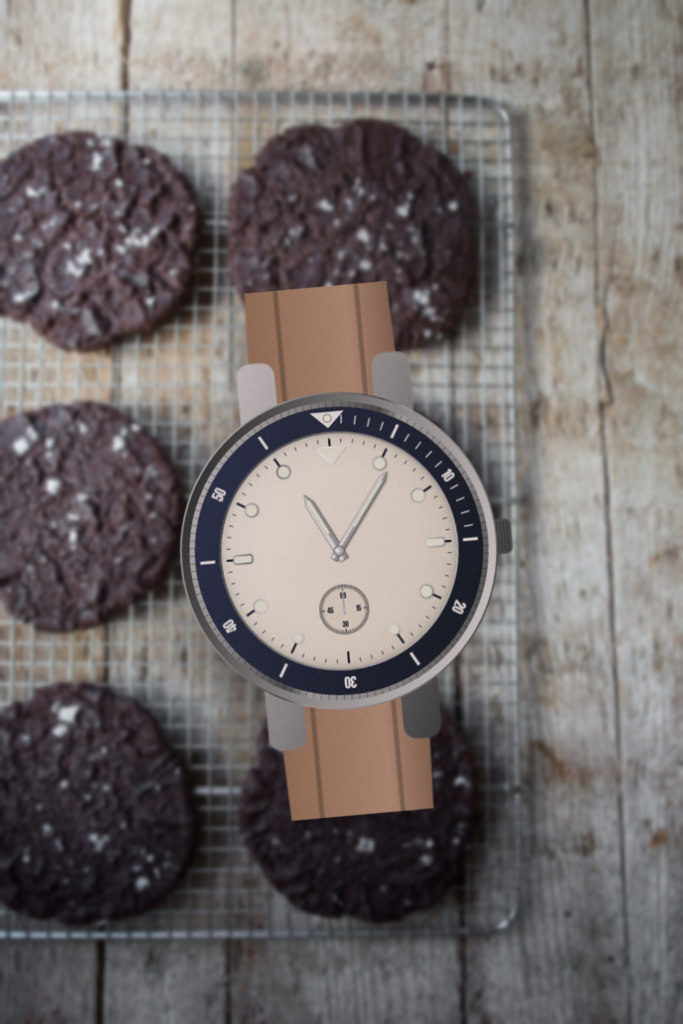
11:06
